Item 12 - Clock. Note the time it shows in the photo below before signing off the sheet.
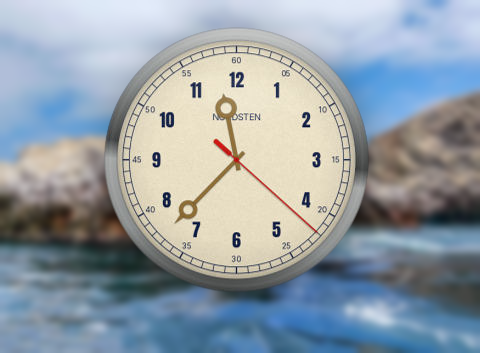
11:37:22
